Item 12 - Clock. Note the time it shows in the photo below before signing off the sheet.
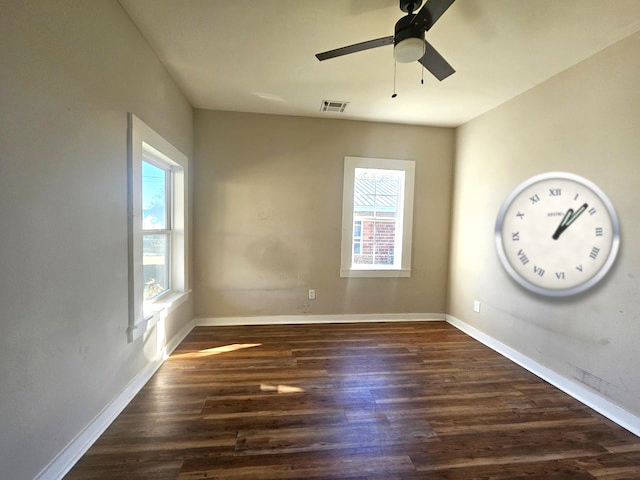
1:08
